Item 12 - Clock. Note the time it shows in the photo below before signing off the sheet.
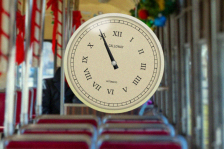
10:55
